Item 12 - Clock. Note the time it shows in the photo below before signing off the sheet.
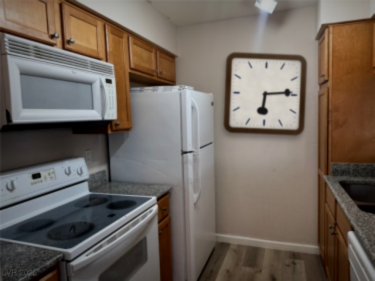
6:14
